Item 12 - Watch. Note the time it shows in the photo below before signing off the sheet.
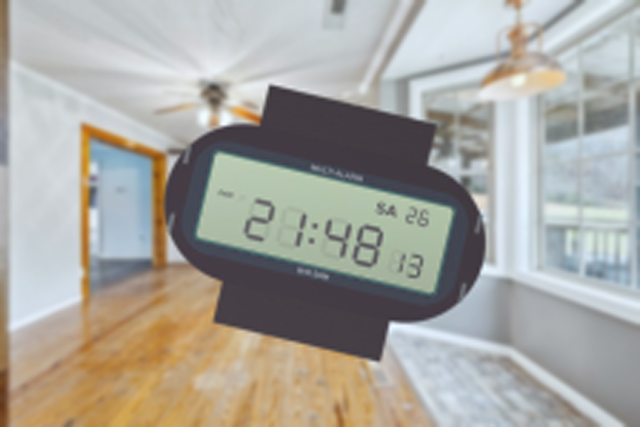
21:48:13
